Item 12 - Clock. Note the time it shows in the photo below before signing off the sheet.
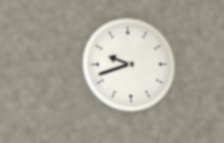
9:42
